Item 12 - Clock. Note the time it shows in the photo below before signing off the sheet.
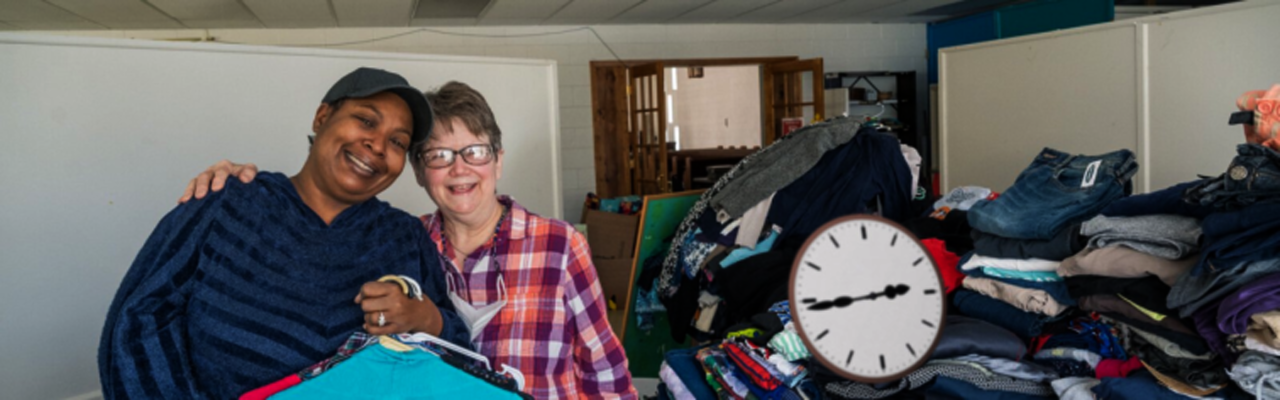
2:44
